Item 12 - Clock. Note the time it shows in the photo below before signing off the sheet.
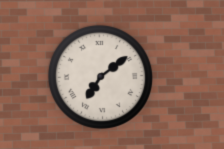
7:09
